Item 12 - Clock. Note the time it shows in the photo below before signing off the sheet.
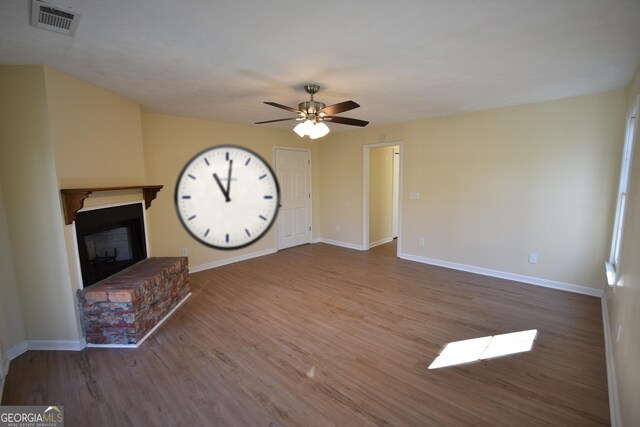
11:01
